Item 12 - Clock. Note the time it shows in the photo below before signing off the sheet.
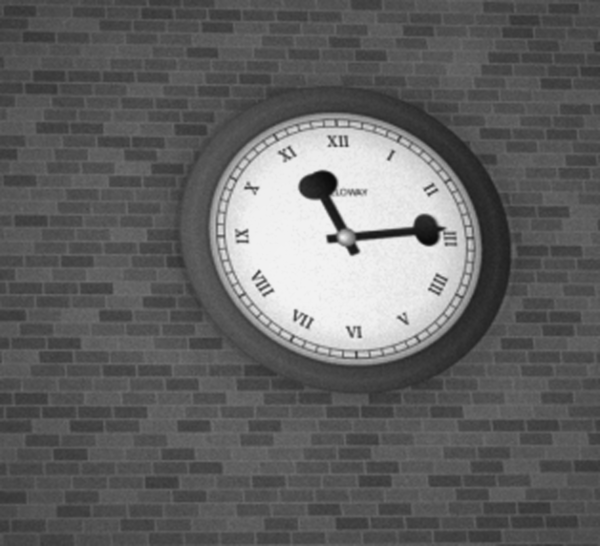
11:14
